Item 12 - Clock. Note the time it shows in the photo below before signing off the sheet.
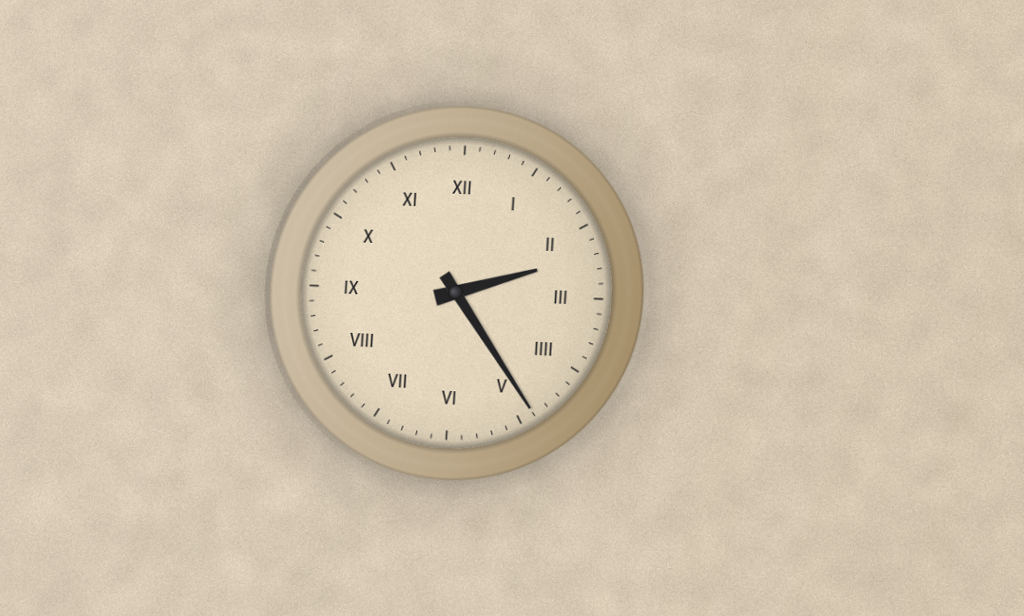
2:24
